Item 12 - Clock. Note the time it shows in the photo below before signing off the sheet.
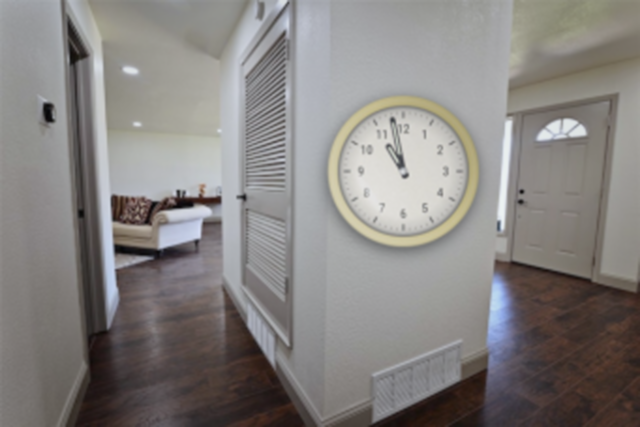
10:58
